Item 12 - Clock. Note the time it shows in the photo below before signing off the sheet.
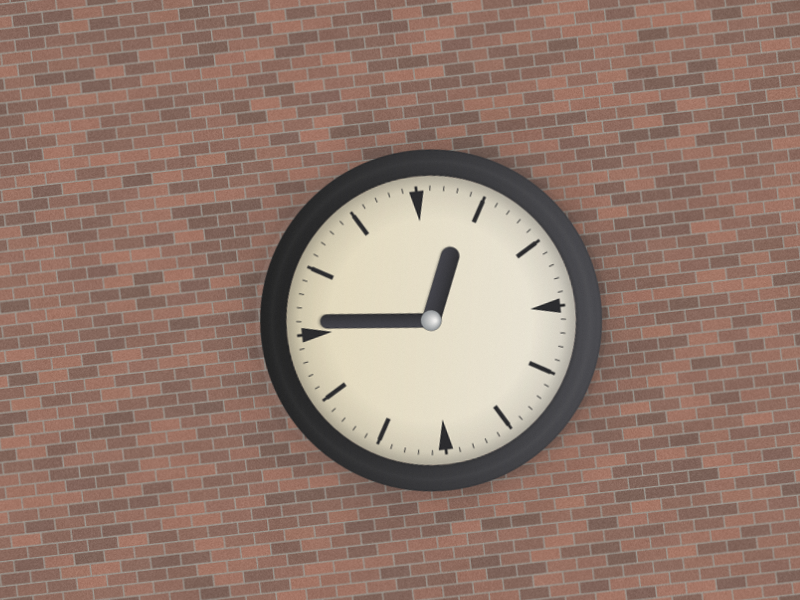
12:46
